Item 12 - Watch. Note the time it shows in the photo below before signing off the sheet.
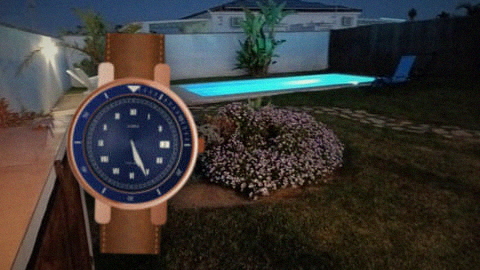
5:26
